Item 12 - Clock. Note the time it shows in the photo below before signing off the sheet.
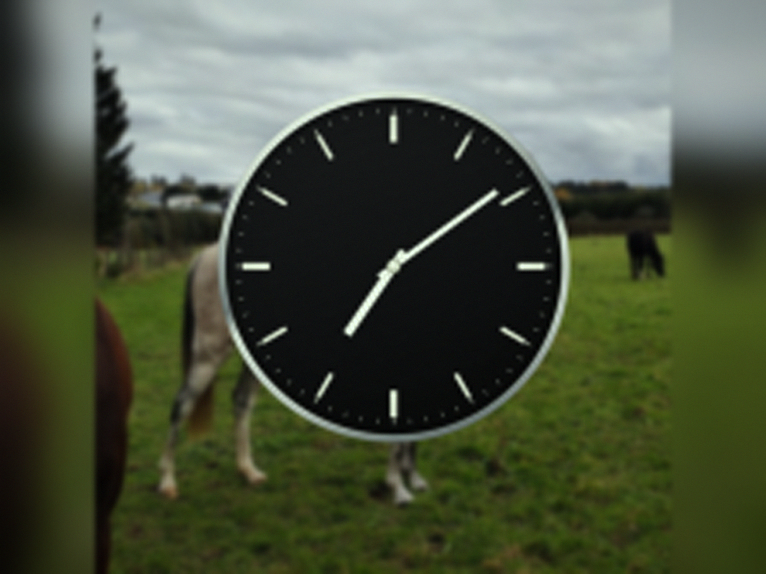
7:09
